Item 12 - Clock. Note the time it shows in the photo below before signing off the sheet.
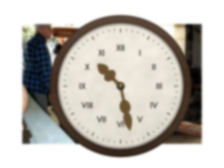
10:28
